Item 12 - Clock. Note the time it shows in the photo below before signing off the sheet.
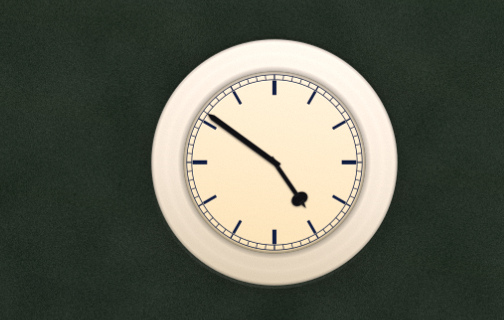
4:51
